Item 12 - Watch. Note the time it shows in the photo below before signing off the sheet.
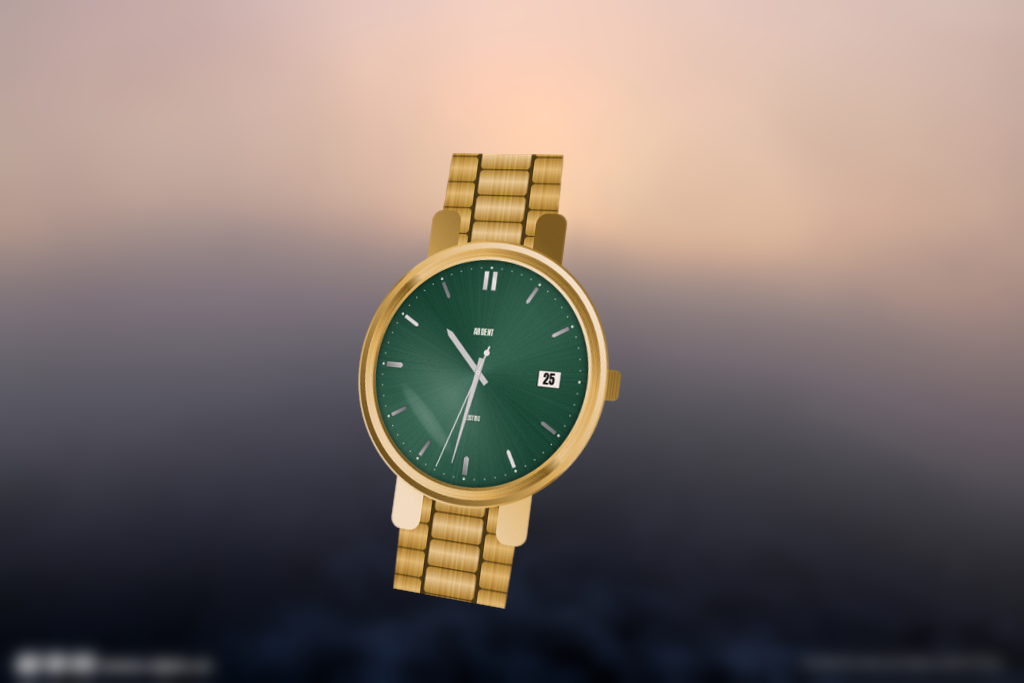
10:31:33
